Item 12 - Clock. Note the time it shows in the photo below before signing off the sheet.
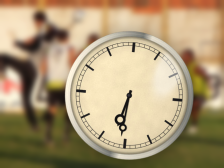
6:31
